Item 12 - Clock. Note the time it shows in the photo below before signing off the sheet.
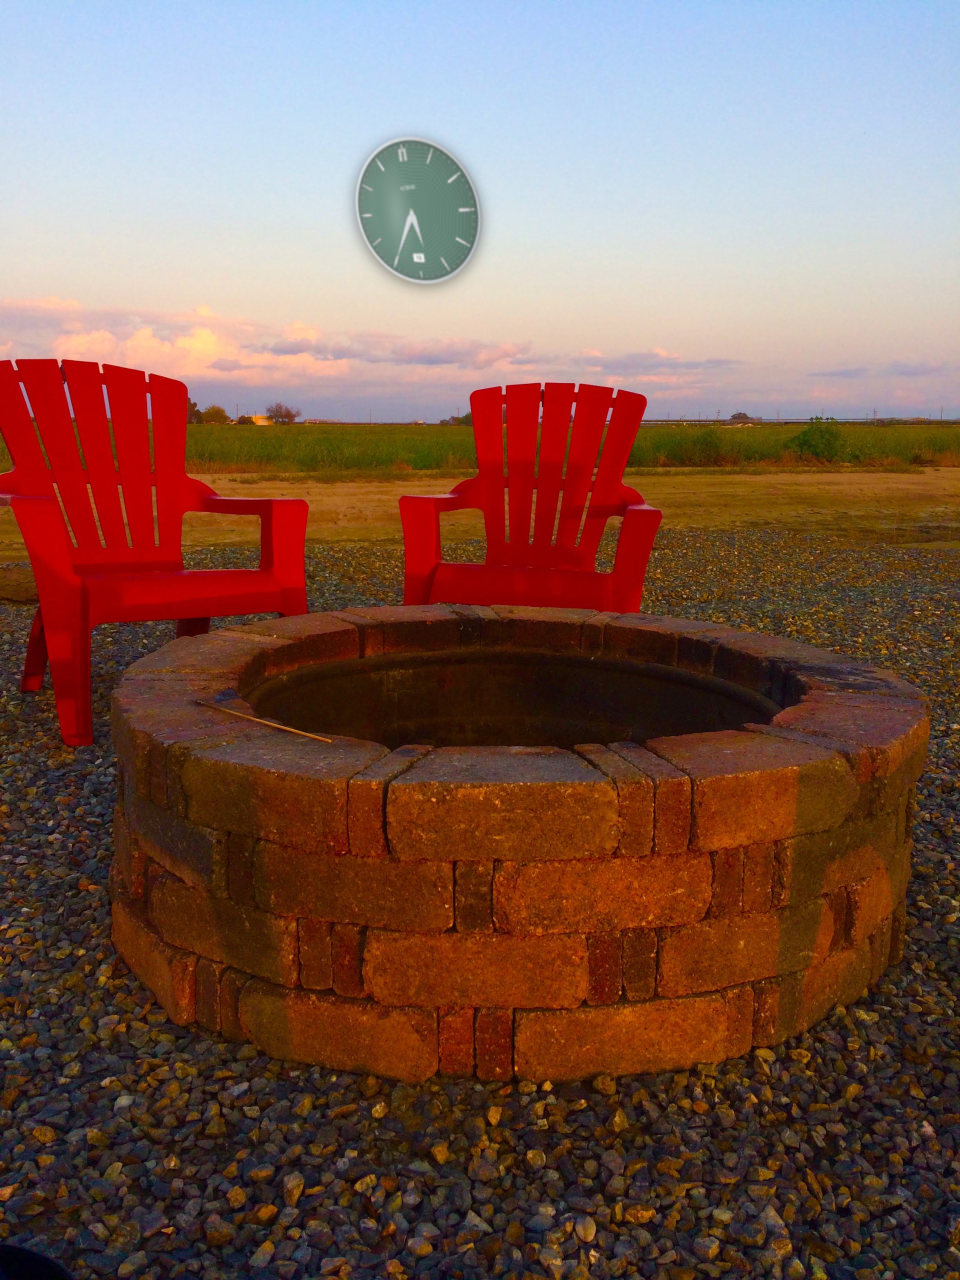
5:35
